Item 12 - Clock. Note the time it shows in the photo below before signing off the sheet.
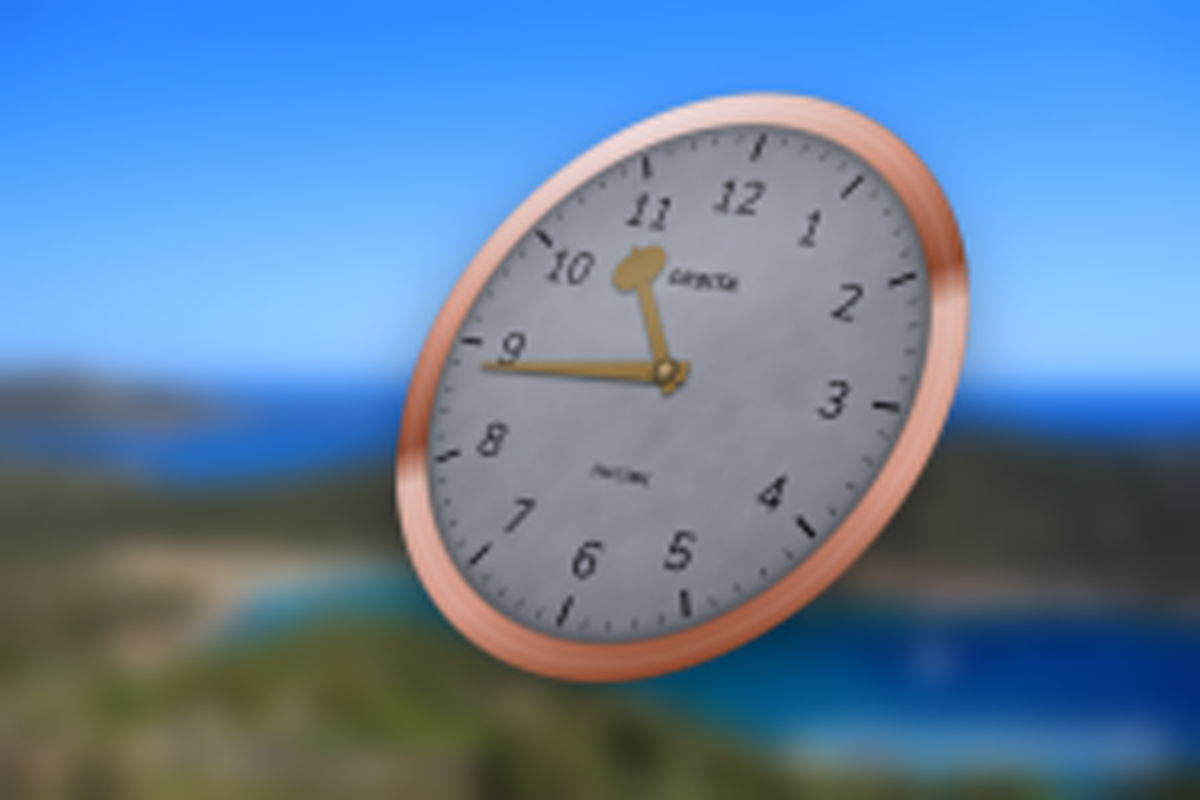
10:44
